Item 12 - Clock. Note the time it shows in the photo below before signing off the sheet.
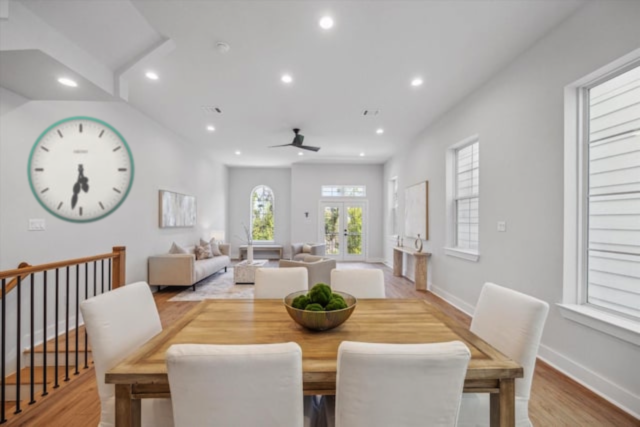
5:32
